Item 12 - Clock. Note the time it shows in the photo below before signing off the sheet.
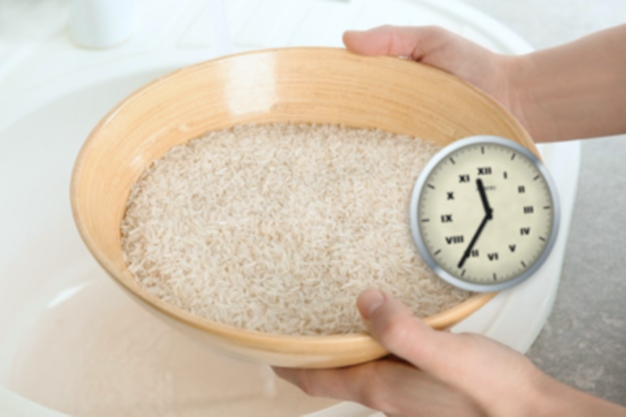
11:36
